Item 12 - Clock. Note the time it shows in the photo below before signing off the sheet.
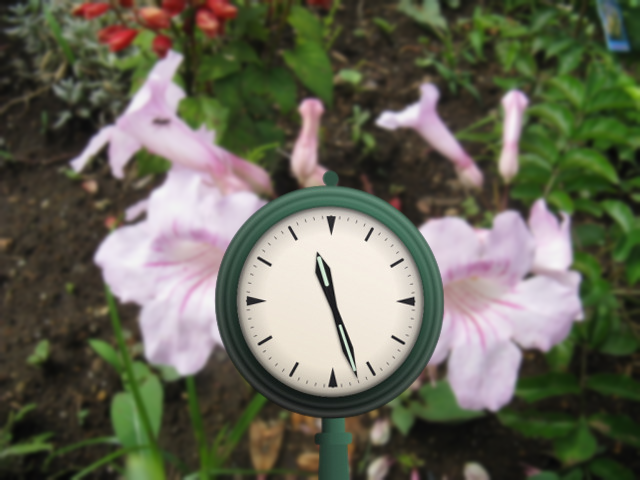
11:27
